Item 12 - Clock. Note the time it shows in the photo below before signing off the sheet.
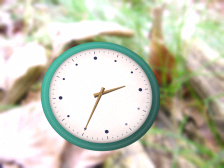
2:35
